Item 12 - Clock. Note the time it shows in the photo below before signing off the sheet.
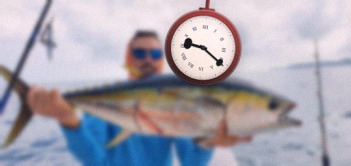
9:21
